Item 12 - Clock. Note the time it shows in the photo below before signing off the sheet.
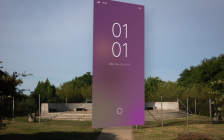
1:01
